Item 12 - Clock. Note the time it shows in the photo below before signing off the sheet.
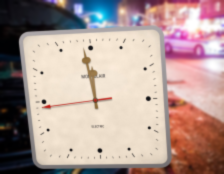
11:58:44
